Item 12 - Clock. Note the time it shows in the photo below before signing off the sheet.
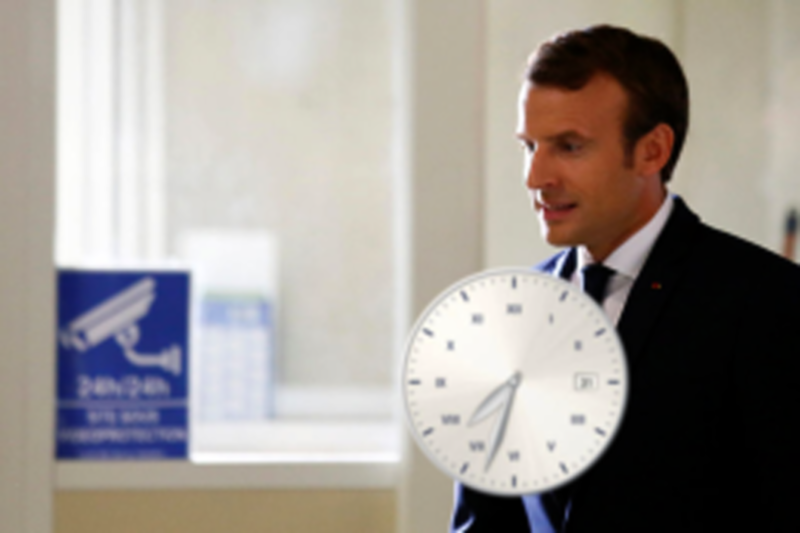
7:33
